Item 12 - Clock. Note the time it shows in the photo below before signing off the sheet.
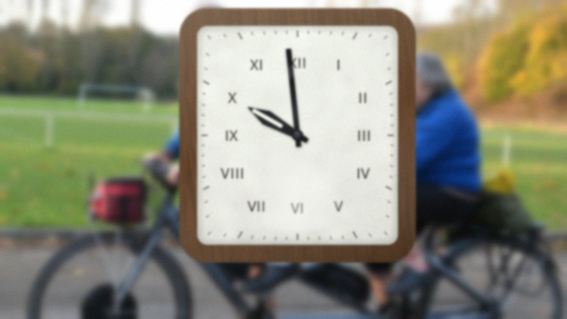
9:59
